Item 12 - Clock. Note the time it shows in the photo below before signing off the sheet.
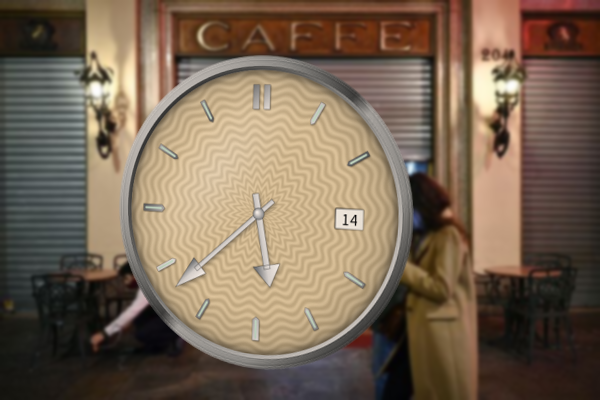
5:38
